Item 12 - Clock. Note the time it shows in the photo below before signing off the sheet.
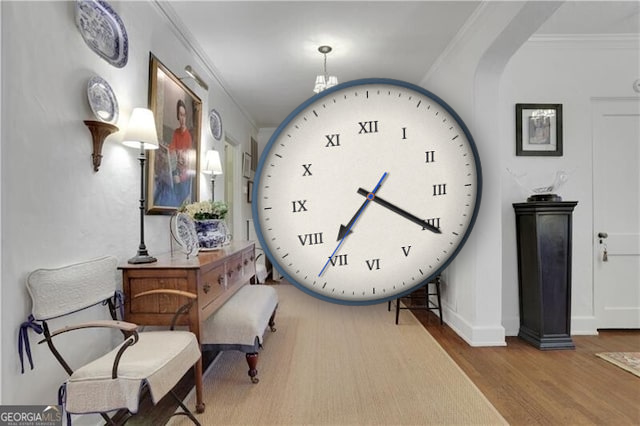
7:20:36
